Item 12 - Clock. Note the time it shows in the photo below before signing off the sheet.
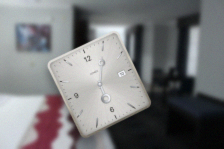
6:05
